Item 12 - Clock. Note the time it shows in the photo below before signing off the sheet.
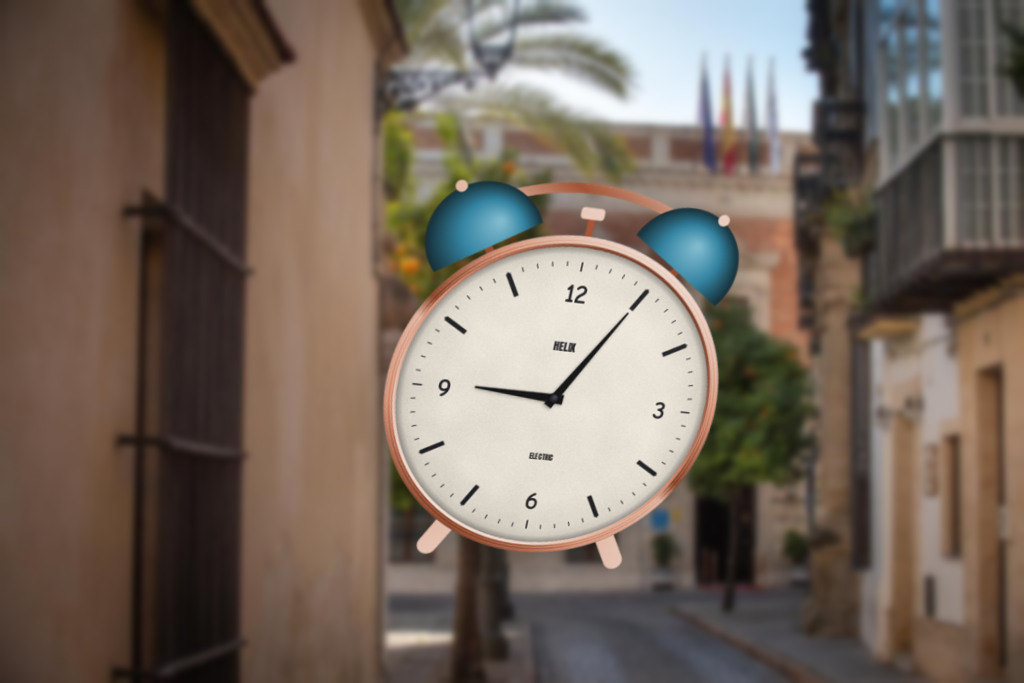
9:05
